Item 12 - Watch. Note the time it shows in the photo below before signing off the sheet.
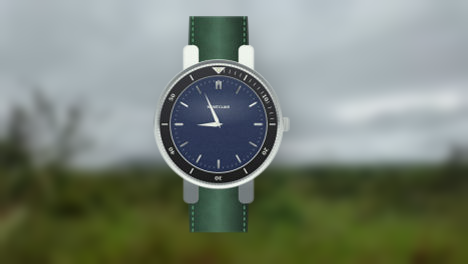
8:56
